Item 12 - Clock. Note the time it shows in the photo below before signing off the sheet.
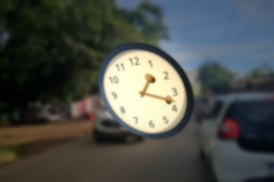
1:18
